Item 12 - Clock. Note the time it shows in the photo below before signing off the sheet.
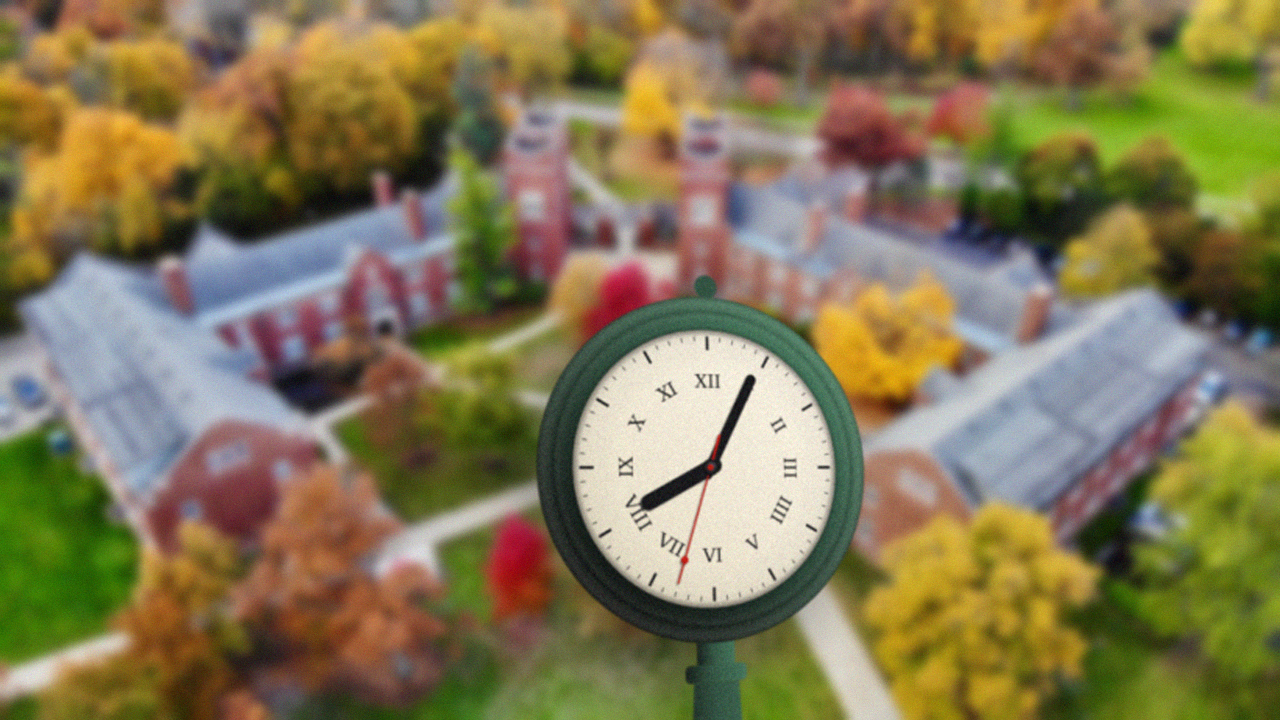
8:04:33
